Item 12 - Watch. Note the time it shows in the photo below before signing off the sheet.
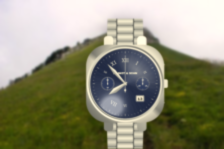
7:53
